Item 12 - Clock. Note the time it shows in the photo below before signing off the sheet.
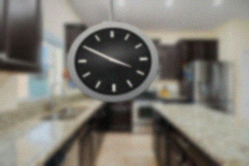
3:50
